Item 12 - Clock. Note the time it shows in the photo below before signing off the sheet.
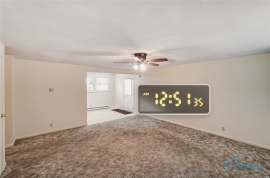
12:51:35
